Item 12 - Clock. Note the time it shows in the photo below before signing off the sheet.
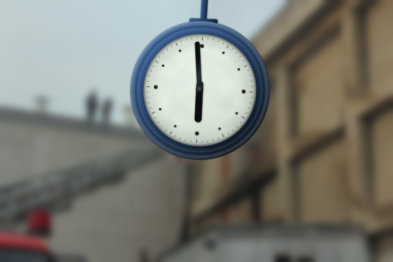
5:59
